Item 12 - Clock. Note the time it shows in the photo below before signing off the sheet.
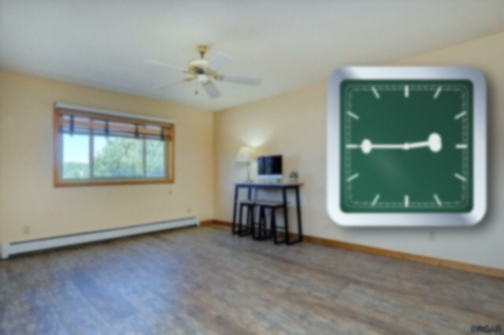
2:45
